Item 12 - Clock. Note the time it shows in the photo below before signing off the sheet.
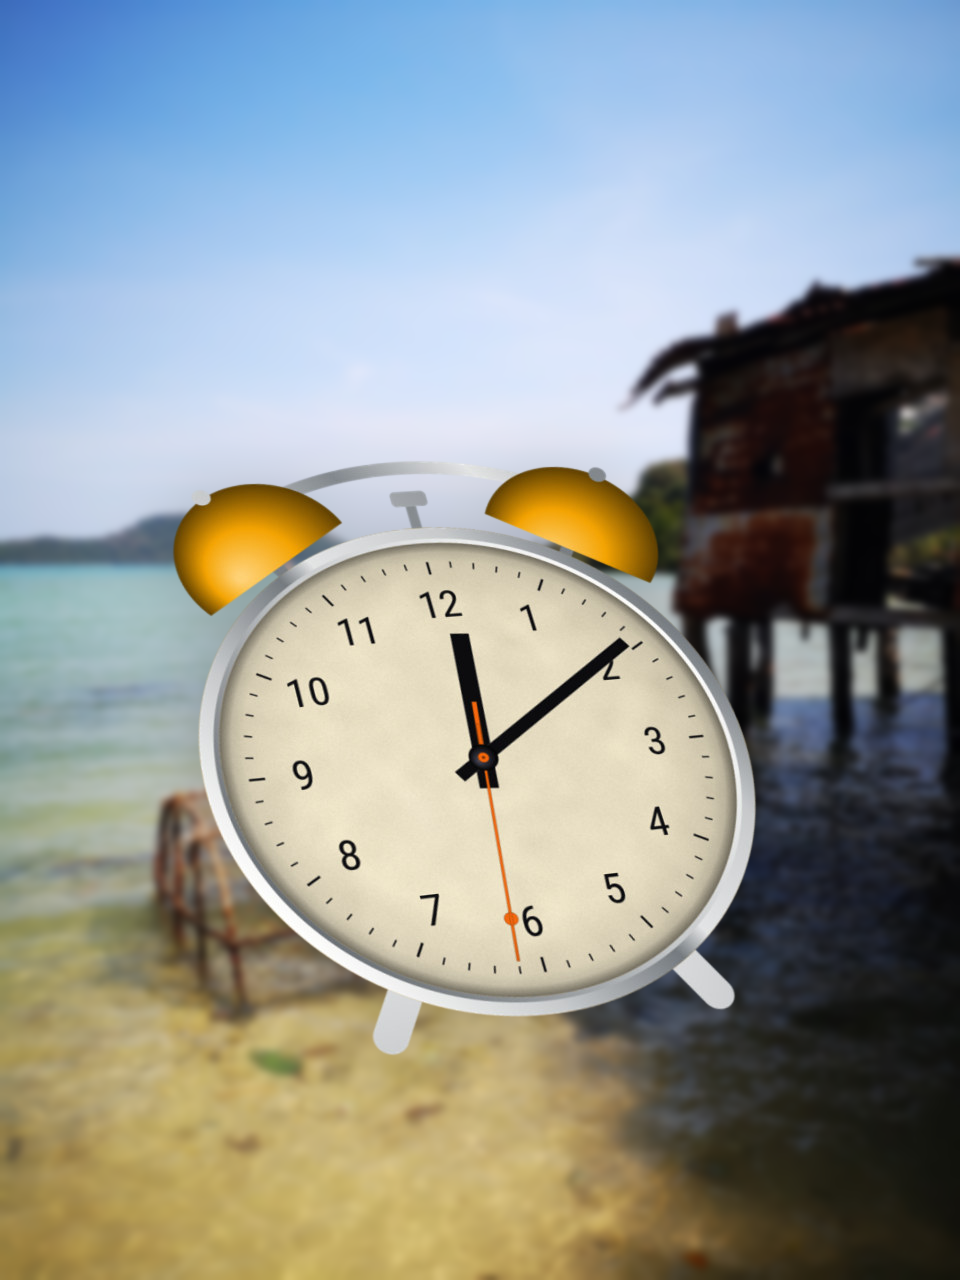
12:09:31
